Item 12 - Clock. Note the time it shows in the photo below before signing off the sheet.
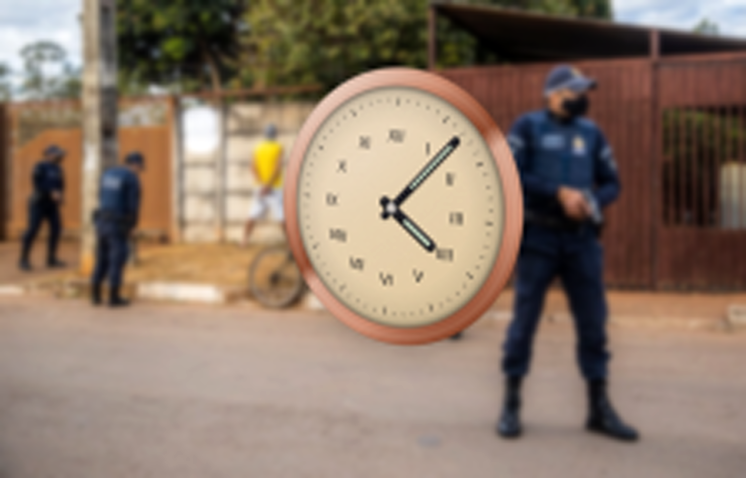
4:07
